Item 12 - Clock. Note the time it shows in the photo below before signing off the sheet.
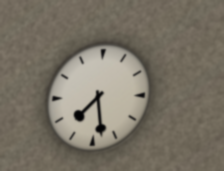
7:28
